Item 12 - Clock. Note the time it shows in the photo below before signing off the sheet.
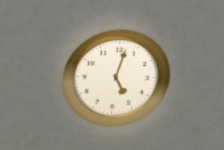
5:02
